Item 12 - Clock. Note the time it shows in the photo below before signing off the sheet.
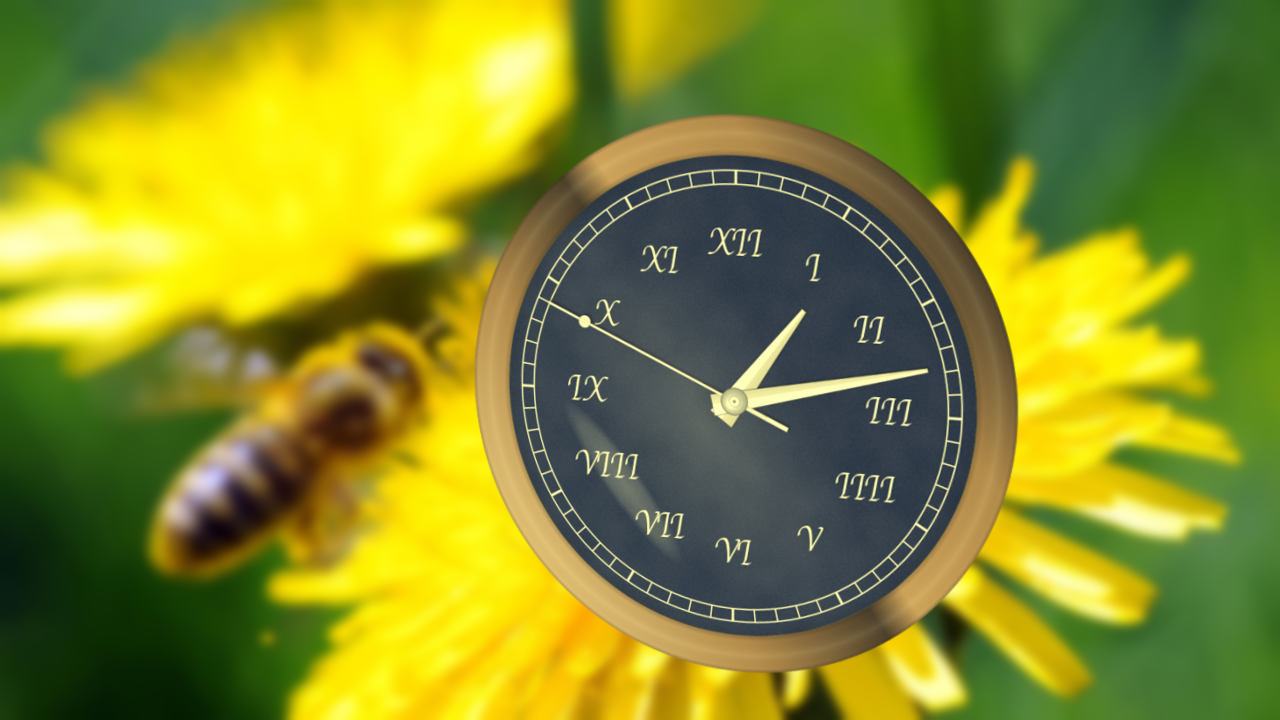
1:12:49
